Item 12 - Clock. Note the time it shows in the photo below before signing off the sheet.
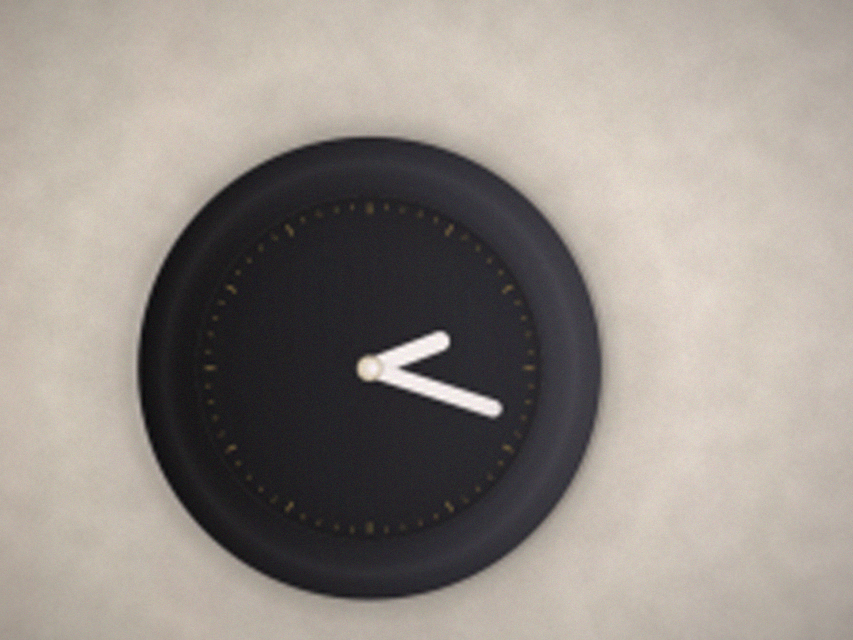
2:18
